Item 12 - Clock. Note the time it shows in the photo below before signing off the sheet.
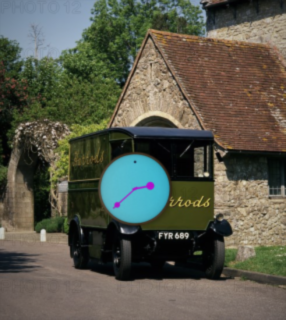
2:38
